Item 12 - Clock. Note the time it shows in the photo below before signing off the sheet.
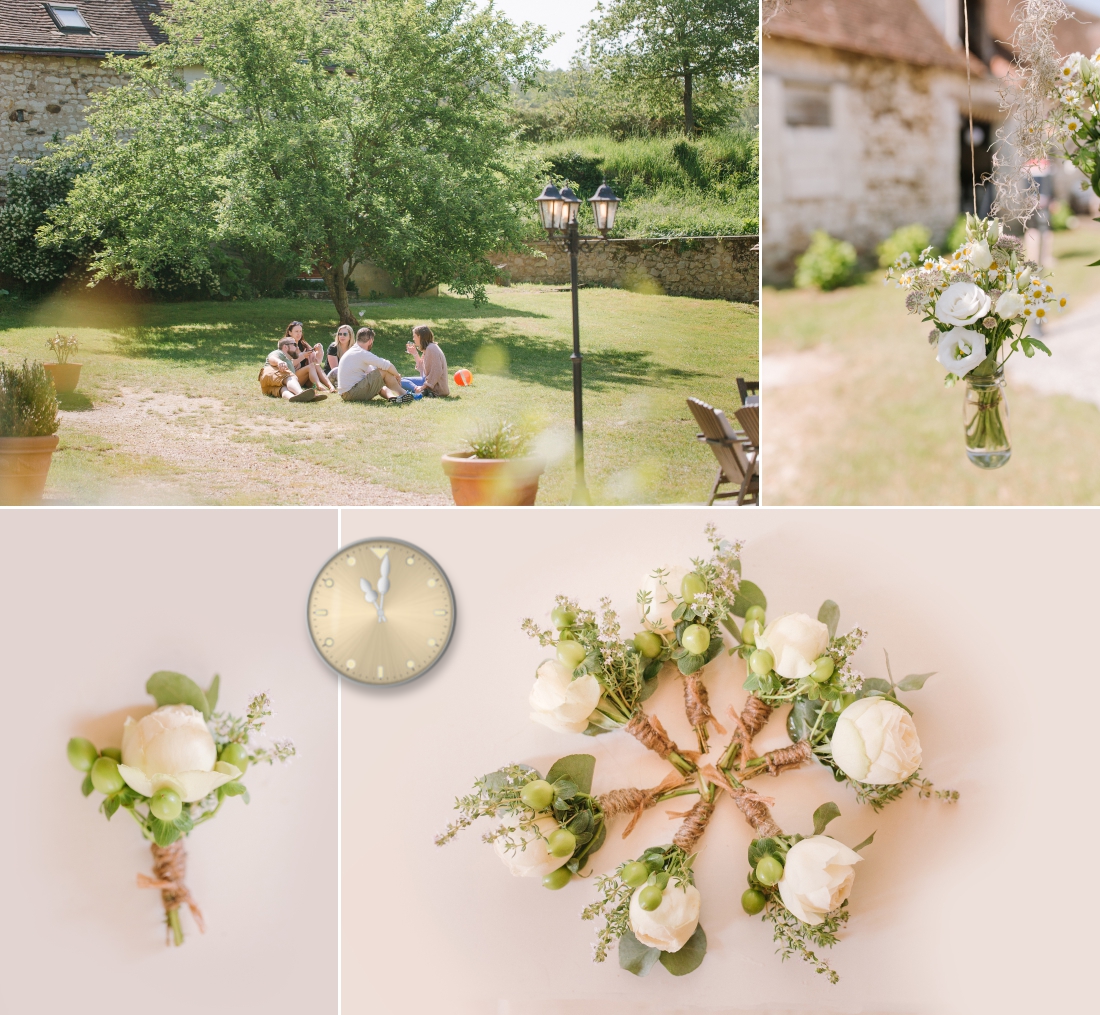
11:01
